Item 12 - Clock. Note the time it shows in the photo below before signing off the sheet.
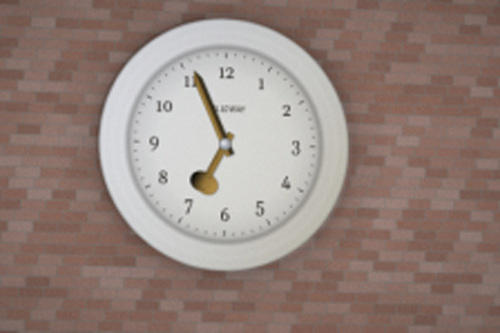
6:56
